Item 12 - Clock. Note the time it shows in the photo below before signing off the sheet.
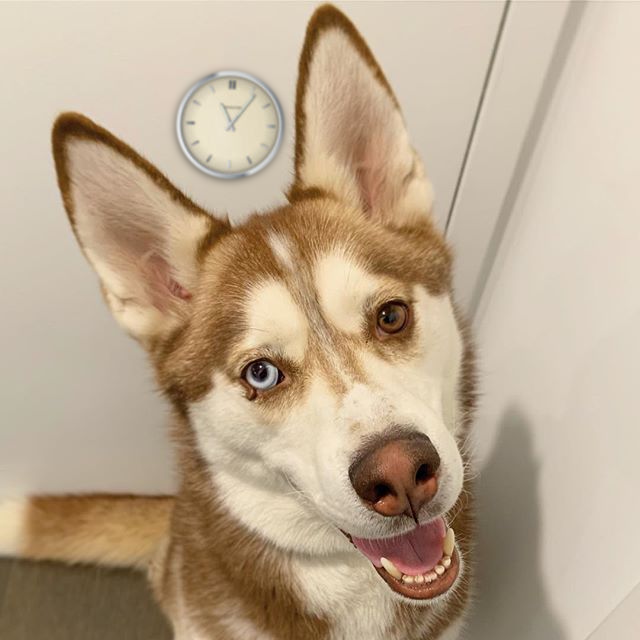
11:06
